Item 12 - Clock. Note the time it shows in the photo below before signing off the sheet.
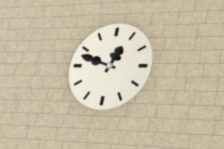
12:48
